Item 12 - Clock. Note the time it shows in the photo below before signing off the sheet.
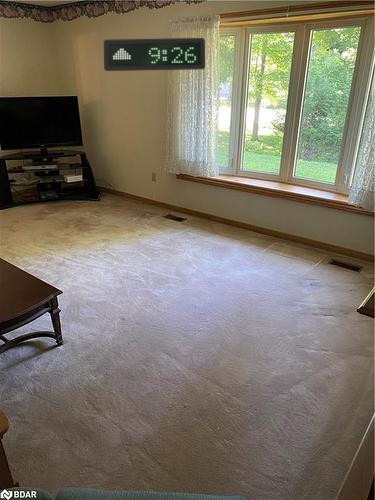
9:26
